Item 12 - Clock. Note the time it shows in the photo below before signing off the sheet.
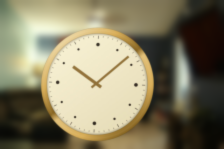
10:08
